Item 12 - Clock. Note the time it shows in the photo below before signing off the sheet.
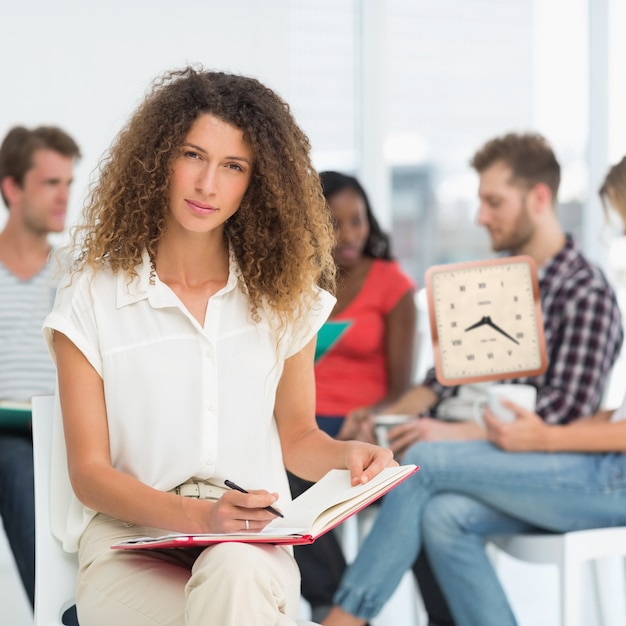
8:22
